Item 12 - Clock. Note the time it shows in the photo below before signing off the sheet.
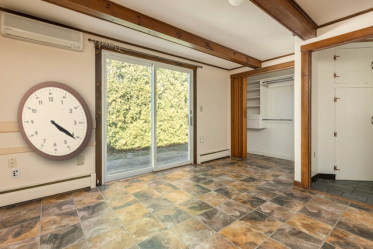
4:21
